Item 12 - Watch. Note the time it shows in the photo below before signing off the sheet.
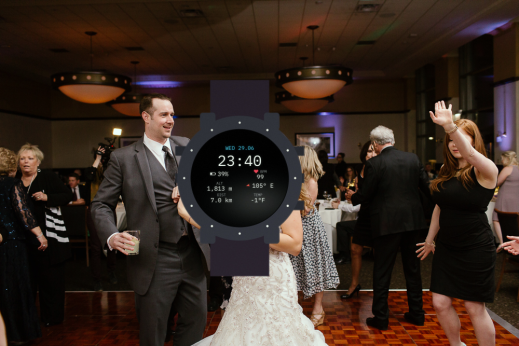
23:40
